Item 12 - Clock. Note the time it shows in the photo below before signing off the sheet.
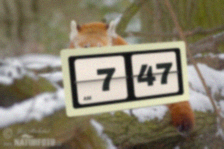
7:47
